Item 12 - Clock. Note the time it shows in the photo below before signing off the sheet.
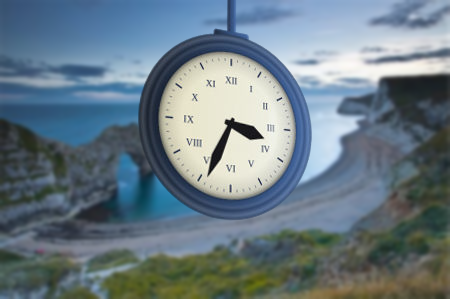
3:34
